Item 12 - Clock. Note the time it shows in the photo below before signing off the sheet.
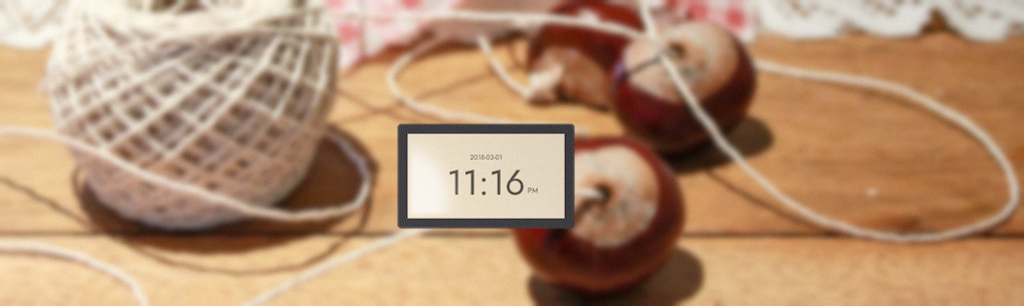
11:16
